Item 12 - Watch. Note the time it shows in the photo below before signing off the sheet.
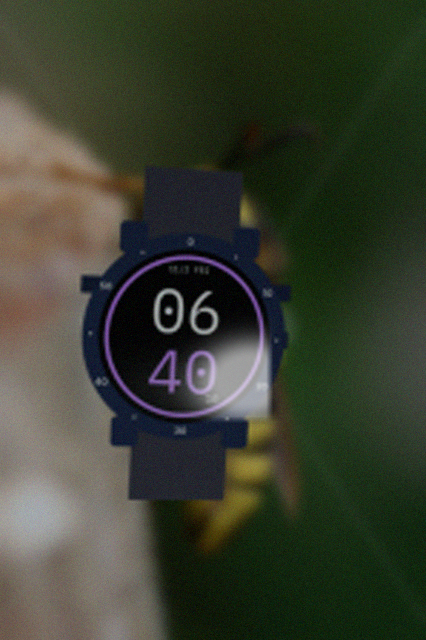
6:40
